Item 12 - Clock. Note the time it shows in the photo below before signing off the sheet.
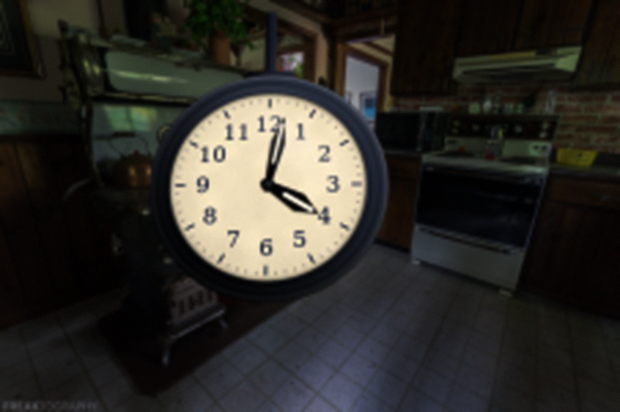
4:02
